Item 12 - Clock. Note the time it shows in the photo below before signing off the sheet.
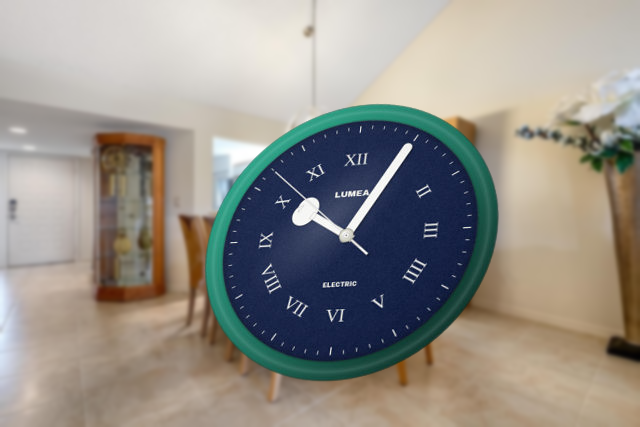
10:04:52
